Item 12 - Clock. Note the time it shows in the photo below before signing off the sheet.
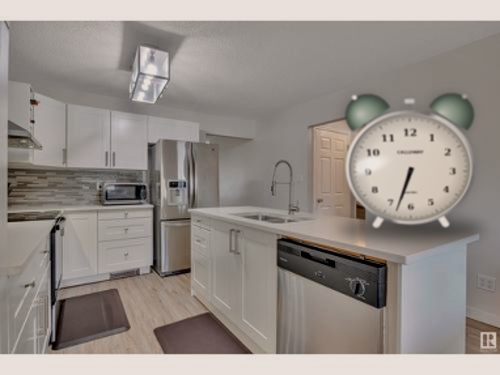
6:33
